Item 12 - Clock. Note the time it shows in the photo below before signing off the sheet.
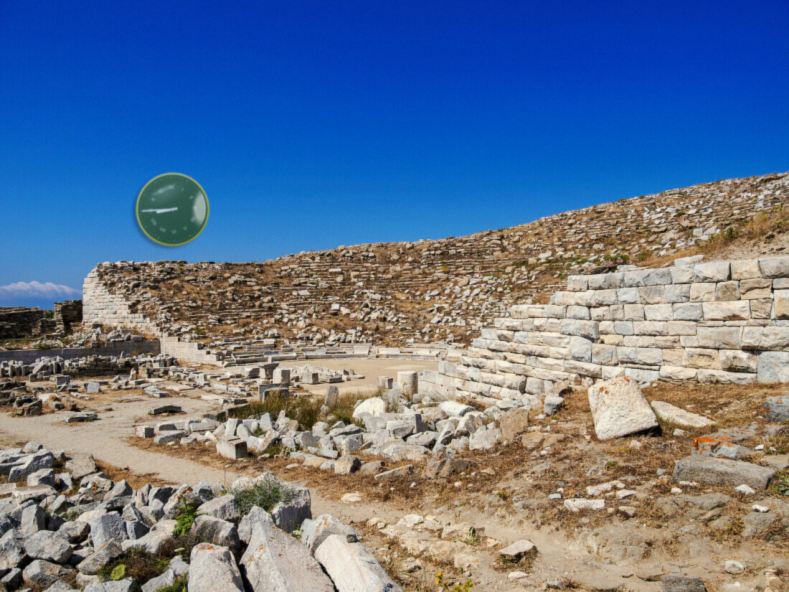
8:45
